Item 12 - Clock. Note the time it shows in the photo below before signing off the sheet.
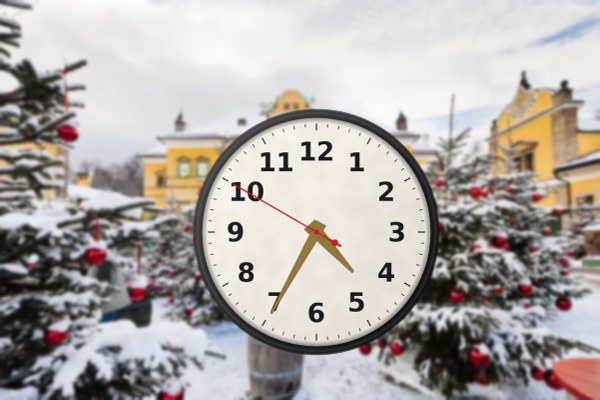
4:34:50
